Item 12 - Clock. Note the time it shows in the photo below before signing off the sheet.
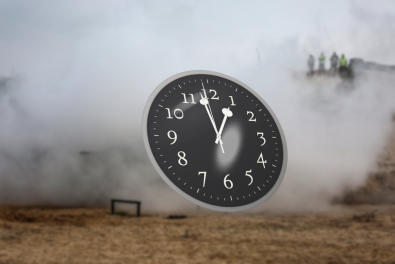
12:57:59
